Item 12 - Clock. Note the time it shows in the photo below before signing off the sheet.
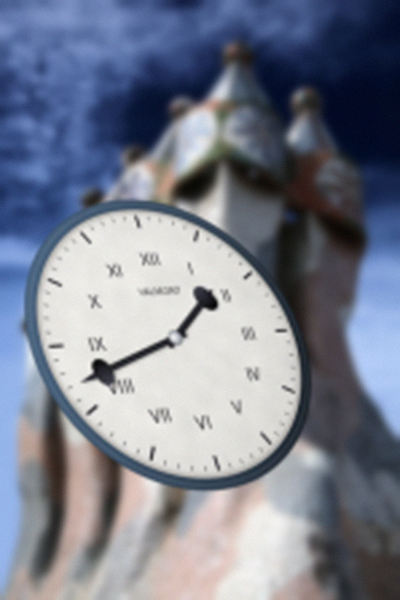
1:42
